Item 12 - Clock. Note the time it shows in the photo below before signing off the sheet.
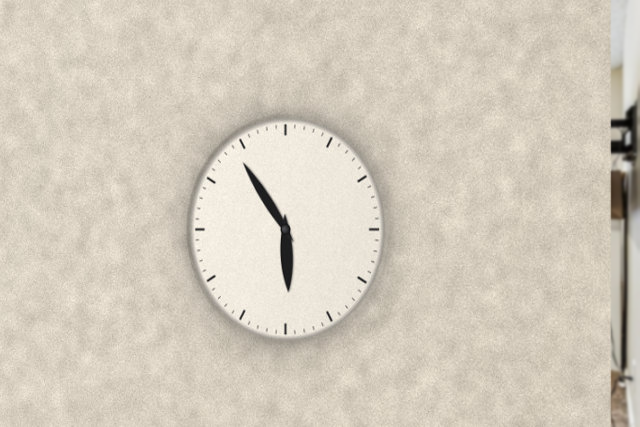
5:54
